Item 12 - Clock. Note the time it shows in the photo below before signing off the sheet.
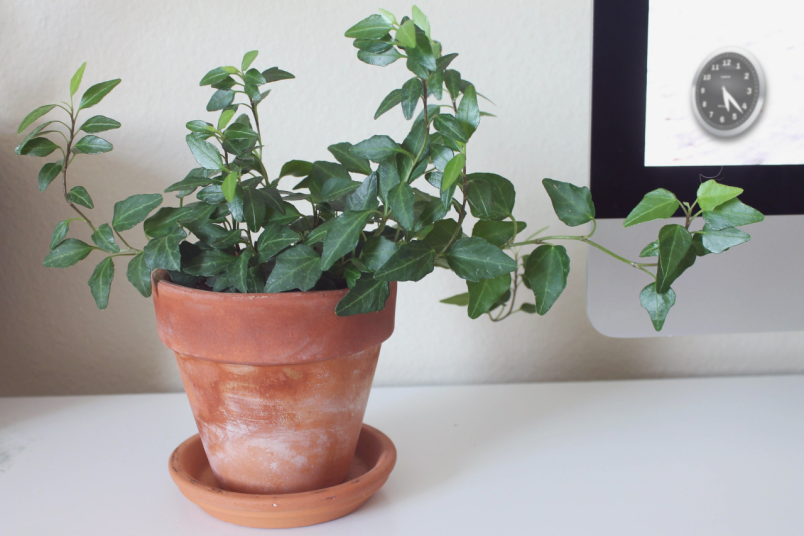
5:22
